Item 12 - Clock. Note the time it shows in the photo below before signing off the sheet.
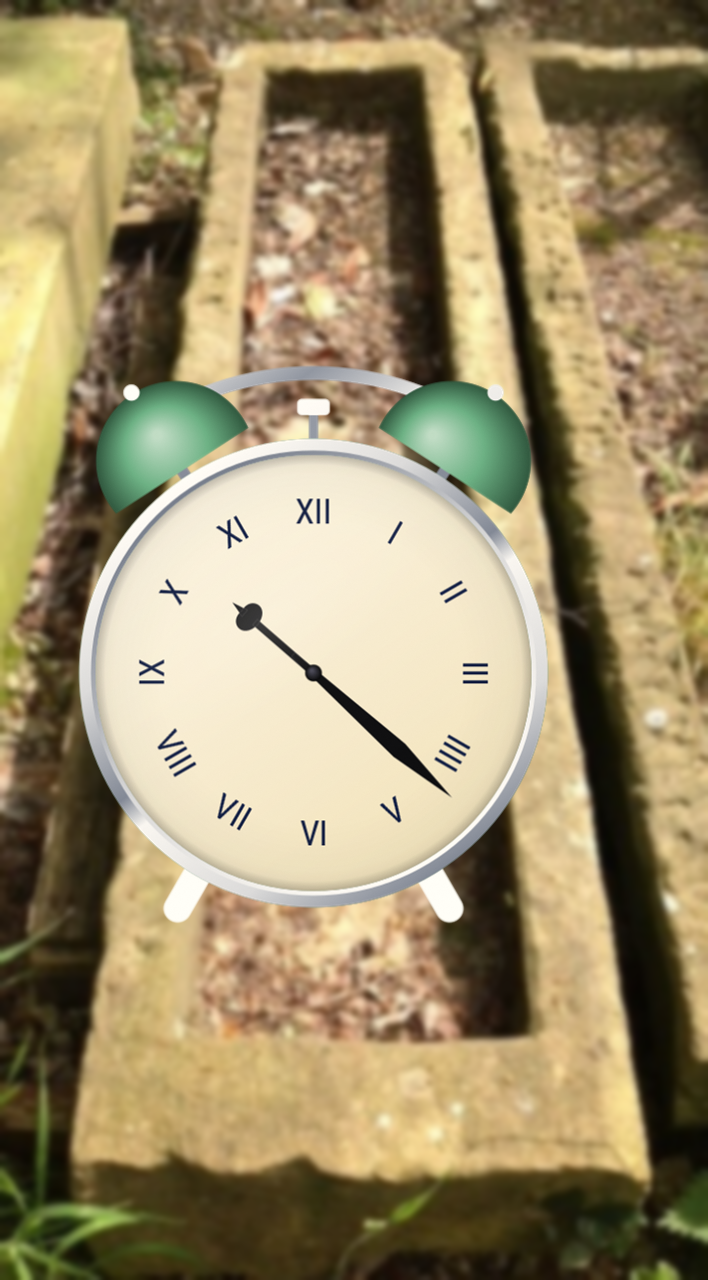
10:22
